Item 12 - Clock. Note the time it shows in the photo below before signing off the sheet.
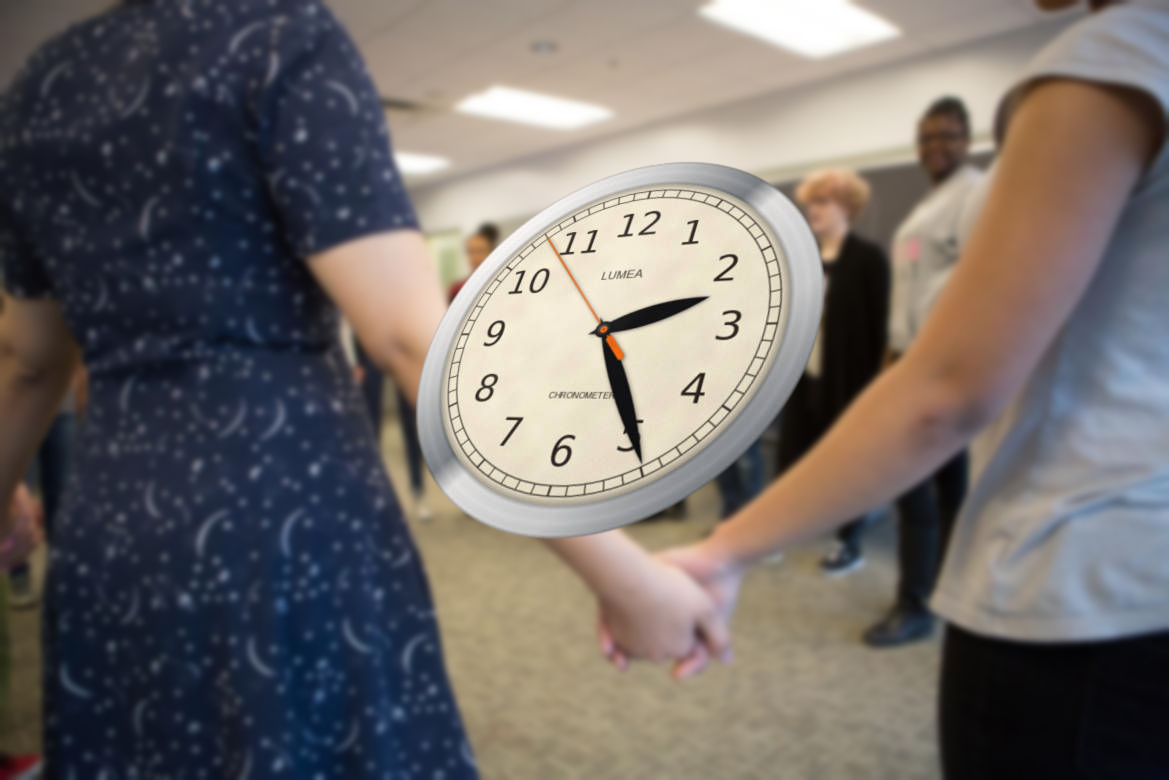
2:24:53
